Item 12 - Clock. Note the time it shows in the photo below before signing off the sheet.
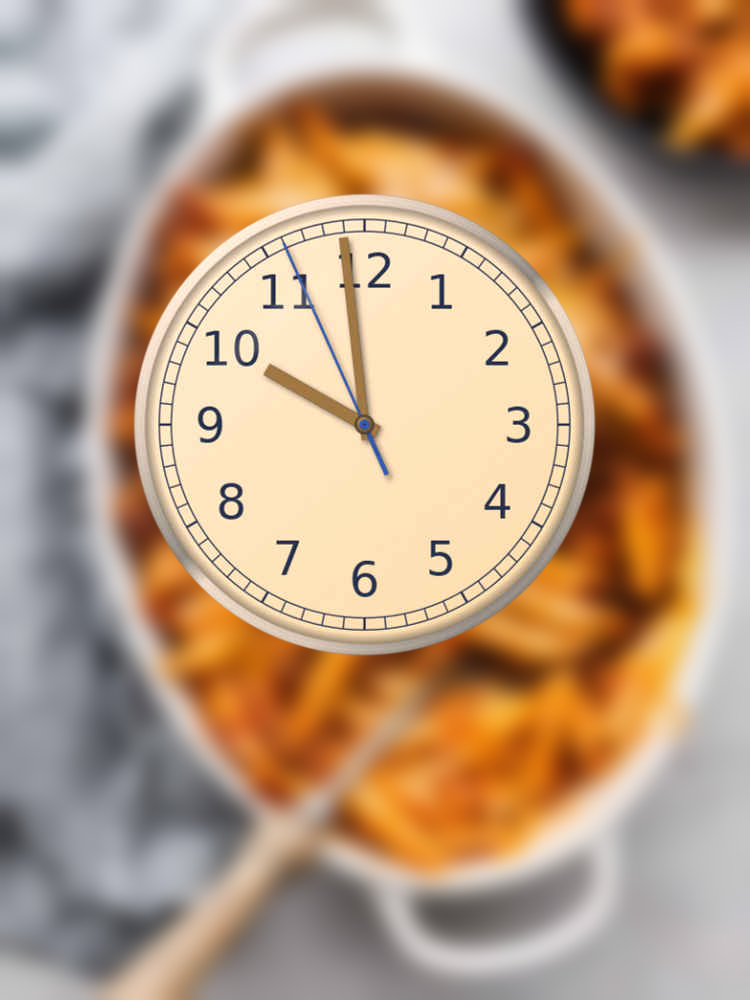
9:58:56
